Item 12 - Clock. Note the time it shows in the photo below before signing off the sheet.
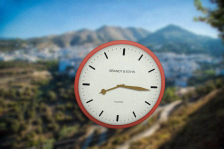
8:16
